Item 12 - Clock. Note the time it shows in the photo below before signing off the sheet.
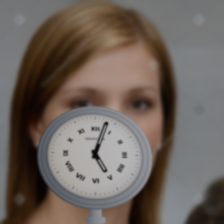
5:03
